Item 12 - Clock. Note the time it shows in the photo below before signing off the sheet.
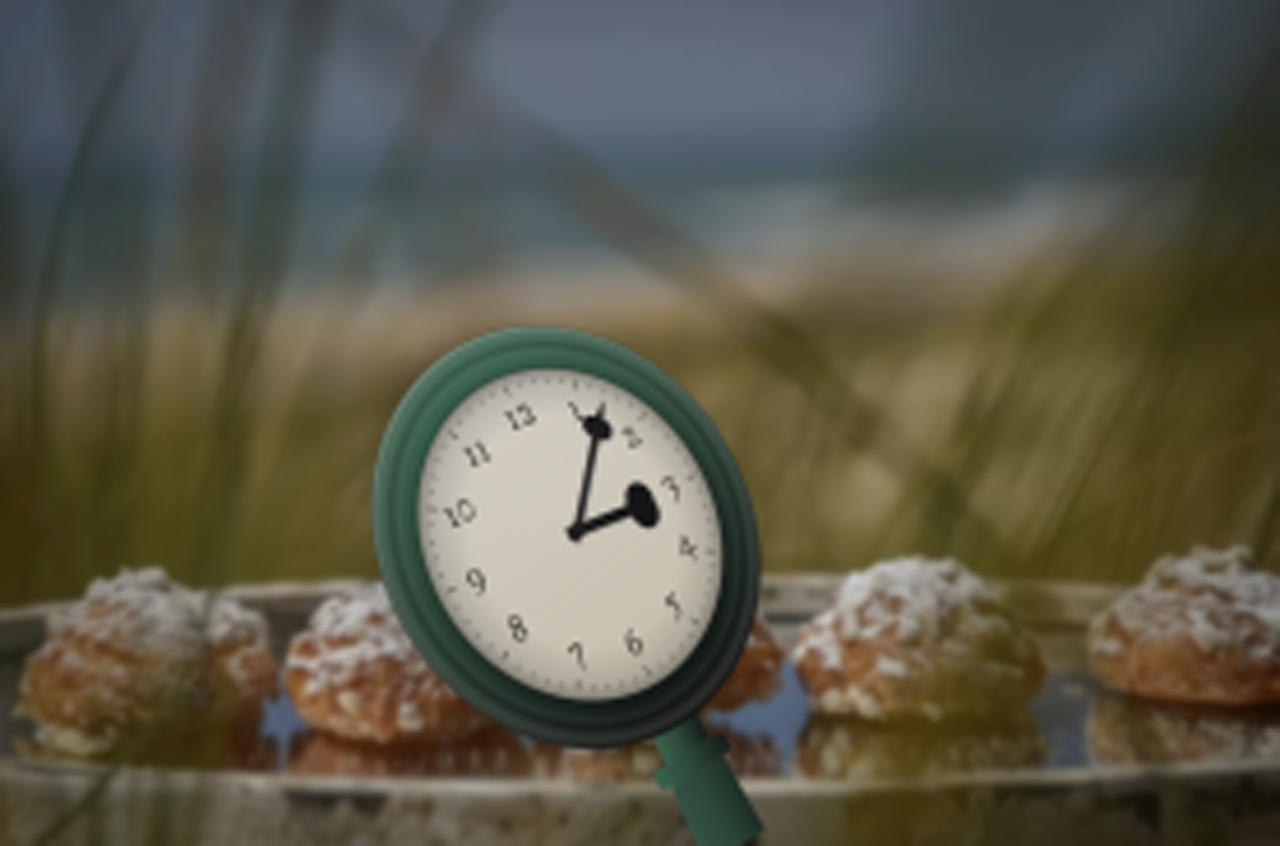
3:07
